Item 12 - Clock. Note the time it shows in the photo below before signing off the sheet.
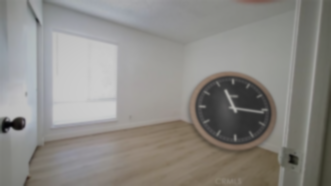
11:16
